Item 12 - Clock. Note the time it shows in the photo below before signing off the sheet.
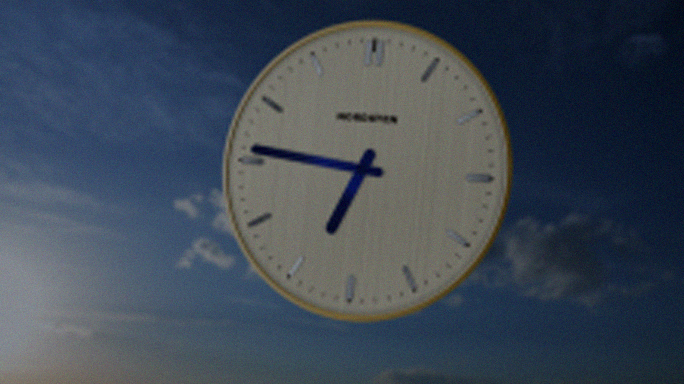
6:46
